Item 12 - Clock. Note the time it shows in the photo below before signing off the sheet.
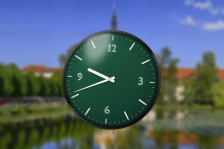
9:41
